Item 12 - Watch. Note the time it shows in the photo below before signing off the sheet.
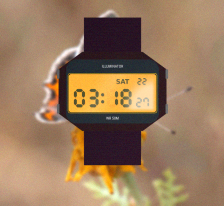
3:18:27
